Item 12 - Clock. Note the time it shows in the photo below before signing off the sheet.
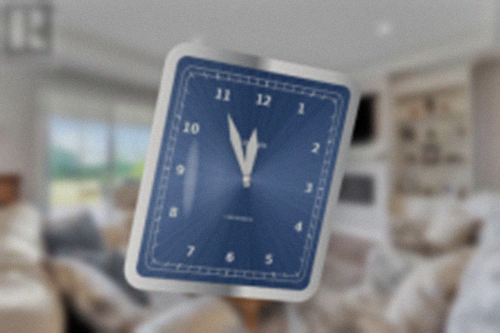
11:55
